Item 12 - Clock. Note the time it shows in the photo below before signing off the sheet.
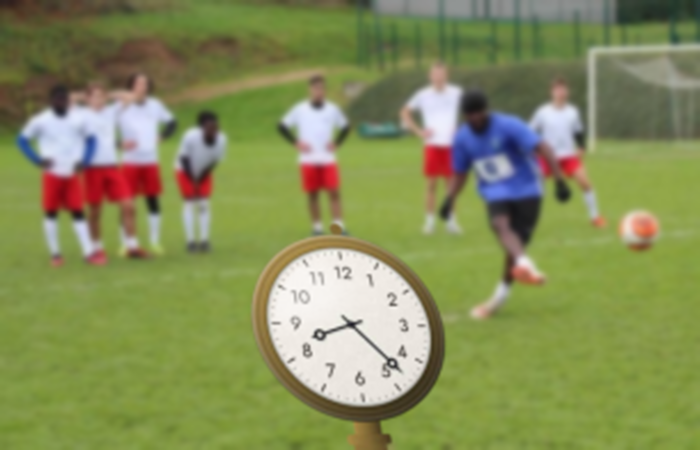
8:23
